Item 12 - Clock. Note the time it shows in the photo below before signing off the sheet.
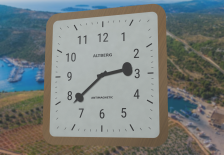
2:38
